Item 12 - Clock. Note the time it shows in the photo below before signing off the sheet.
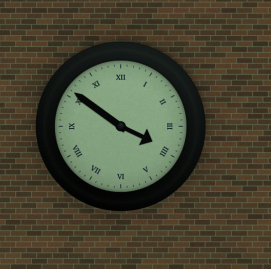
3:51
